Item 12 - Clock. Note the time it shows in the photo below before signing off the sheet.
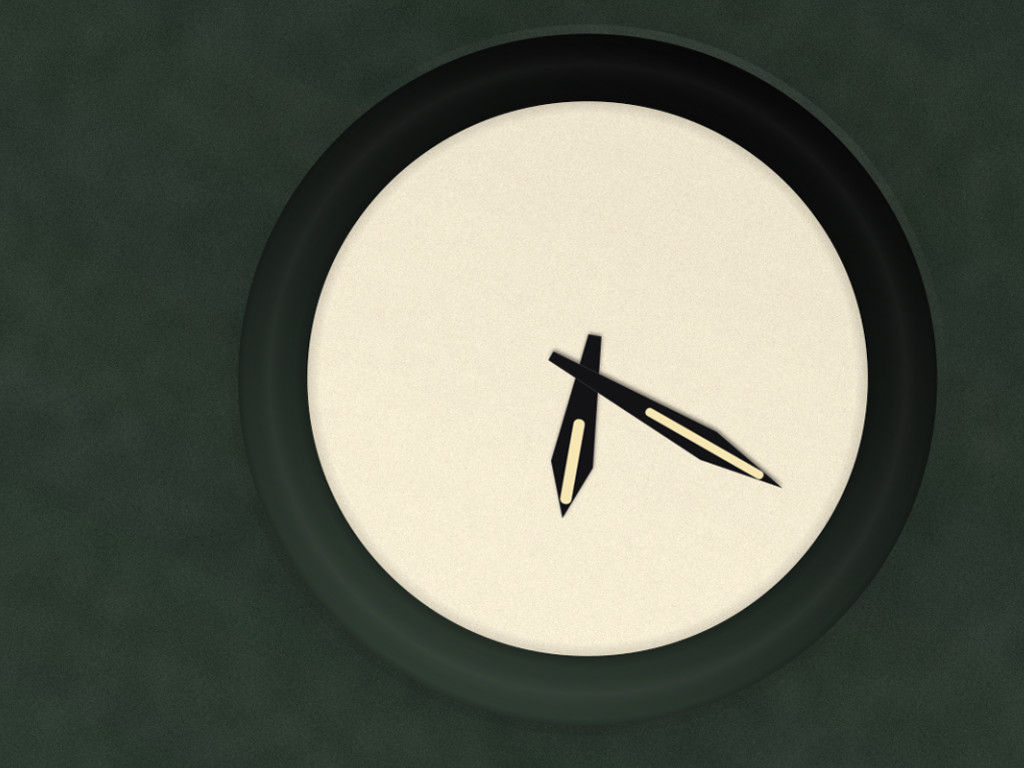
6:20
